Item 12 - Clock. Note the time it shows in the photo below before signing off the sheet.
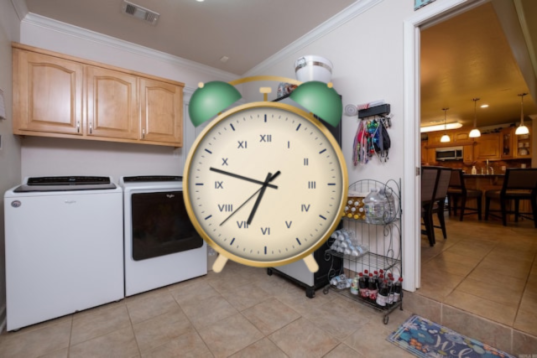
6:47:38
